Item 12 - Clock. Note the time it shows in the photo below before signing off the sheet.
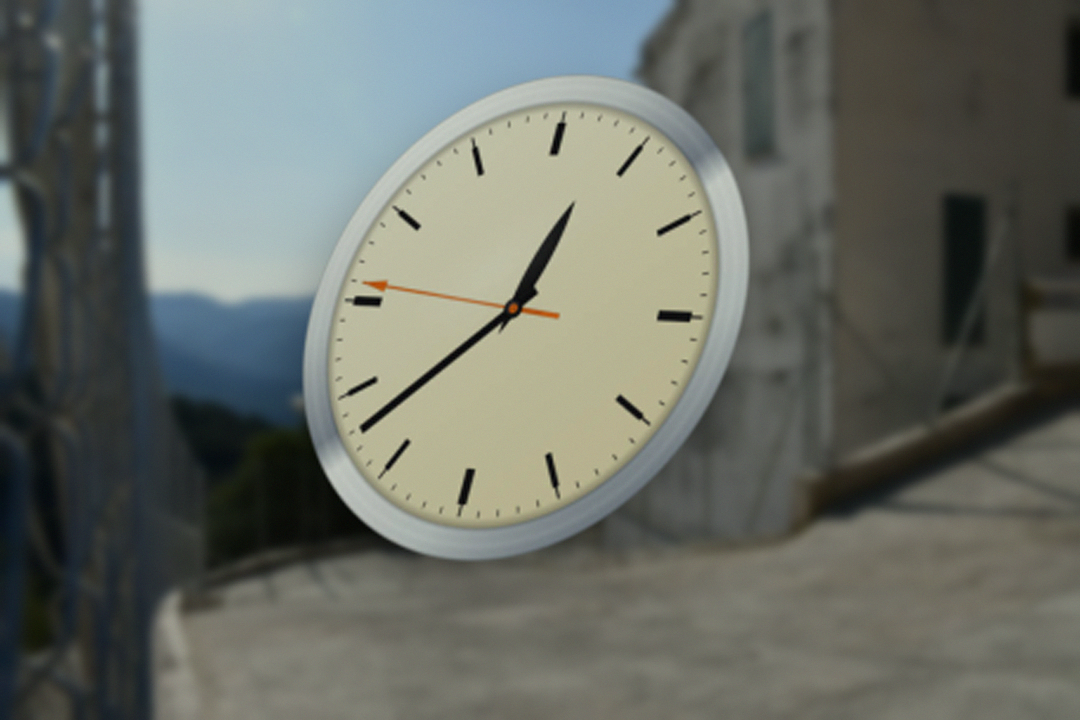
12:37:46
